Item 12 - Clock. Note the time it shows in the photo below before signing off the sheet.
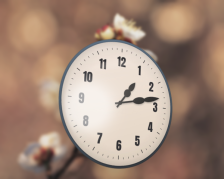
1:13
